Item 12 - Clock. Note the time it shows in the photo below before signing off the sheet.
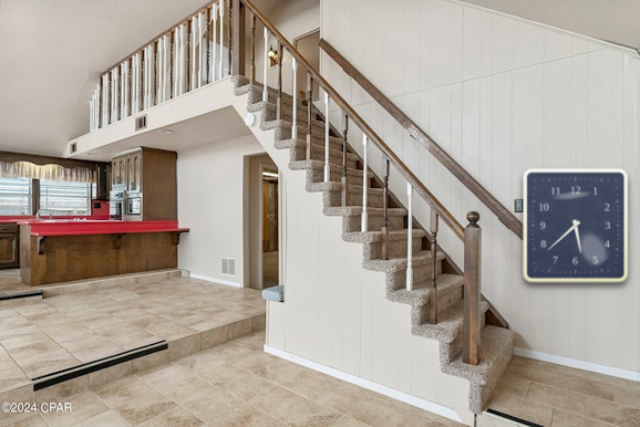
5:38
